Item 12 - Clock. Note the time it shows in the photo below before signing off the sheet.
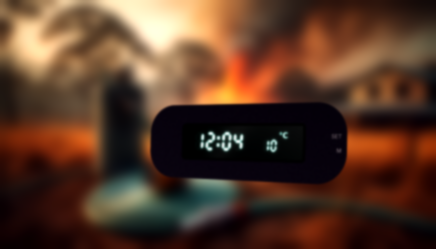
12:04
